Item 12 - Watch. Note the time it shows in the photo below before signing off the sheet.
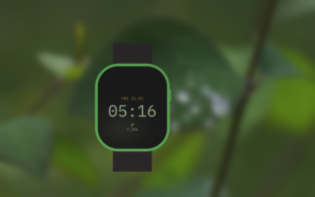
5:16
